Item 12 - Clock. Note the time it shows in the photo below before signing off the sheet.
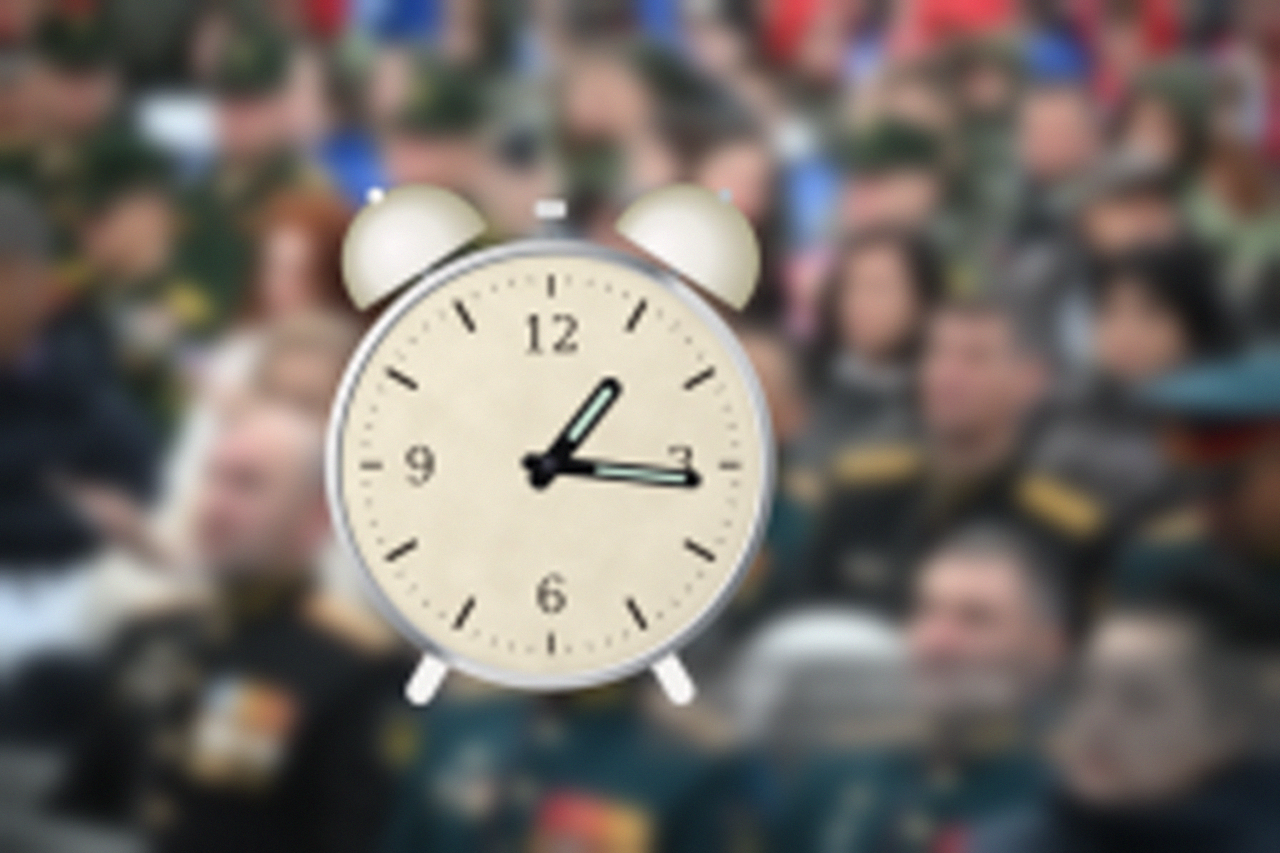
1:16
